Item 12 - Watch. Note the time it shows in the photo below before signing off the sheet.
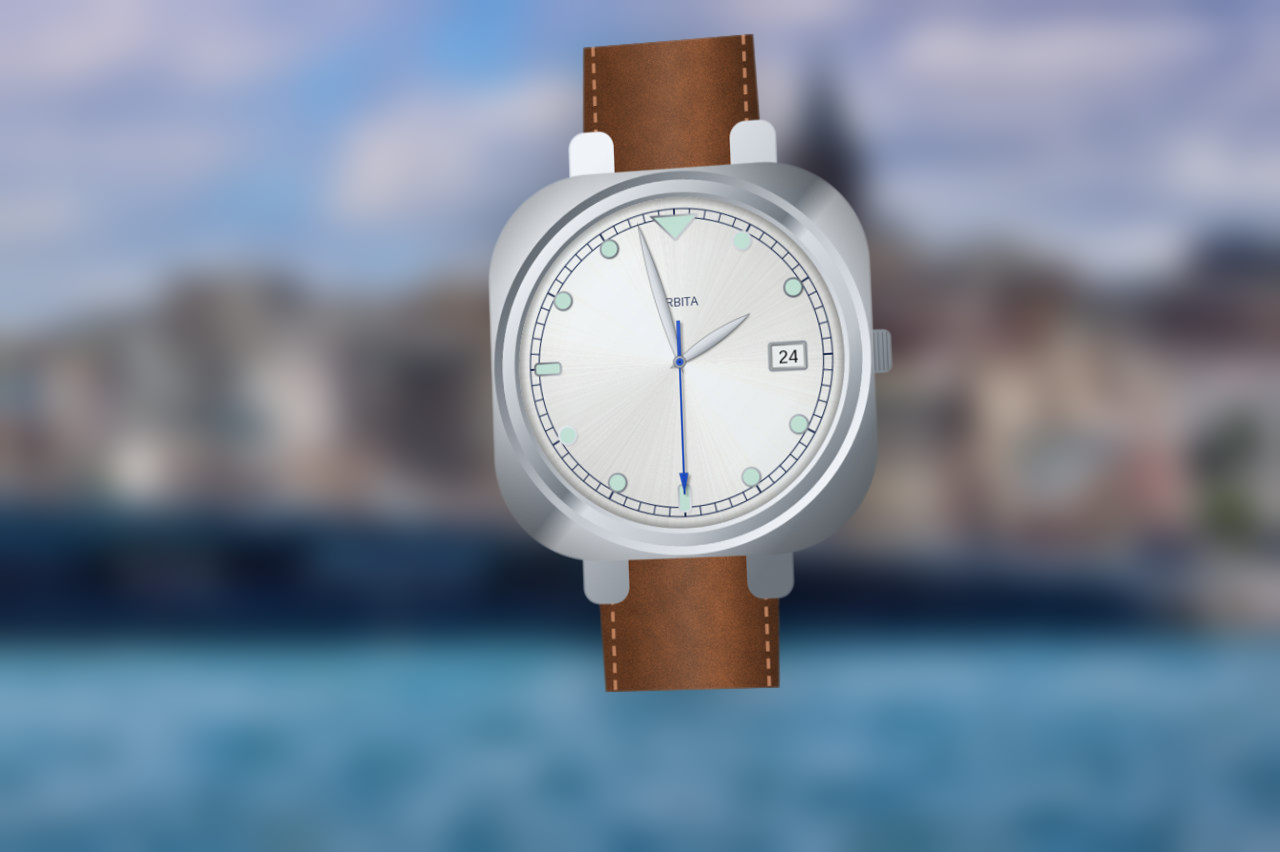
1:57:30
